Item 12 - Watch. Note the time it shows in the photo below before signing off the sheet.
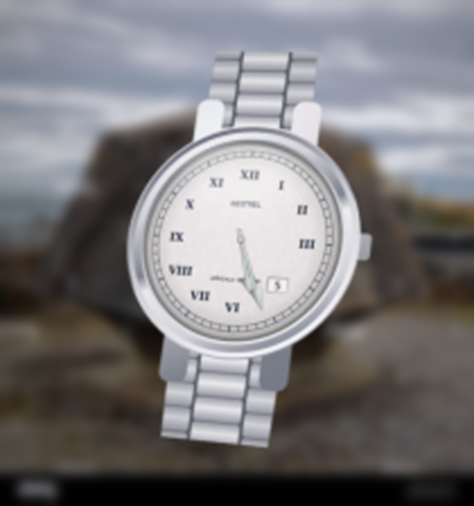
5:26
